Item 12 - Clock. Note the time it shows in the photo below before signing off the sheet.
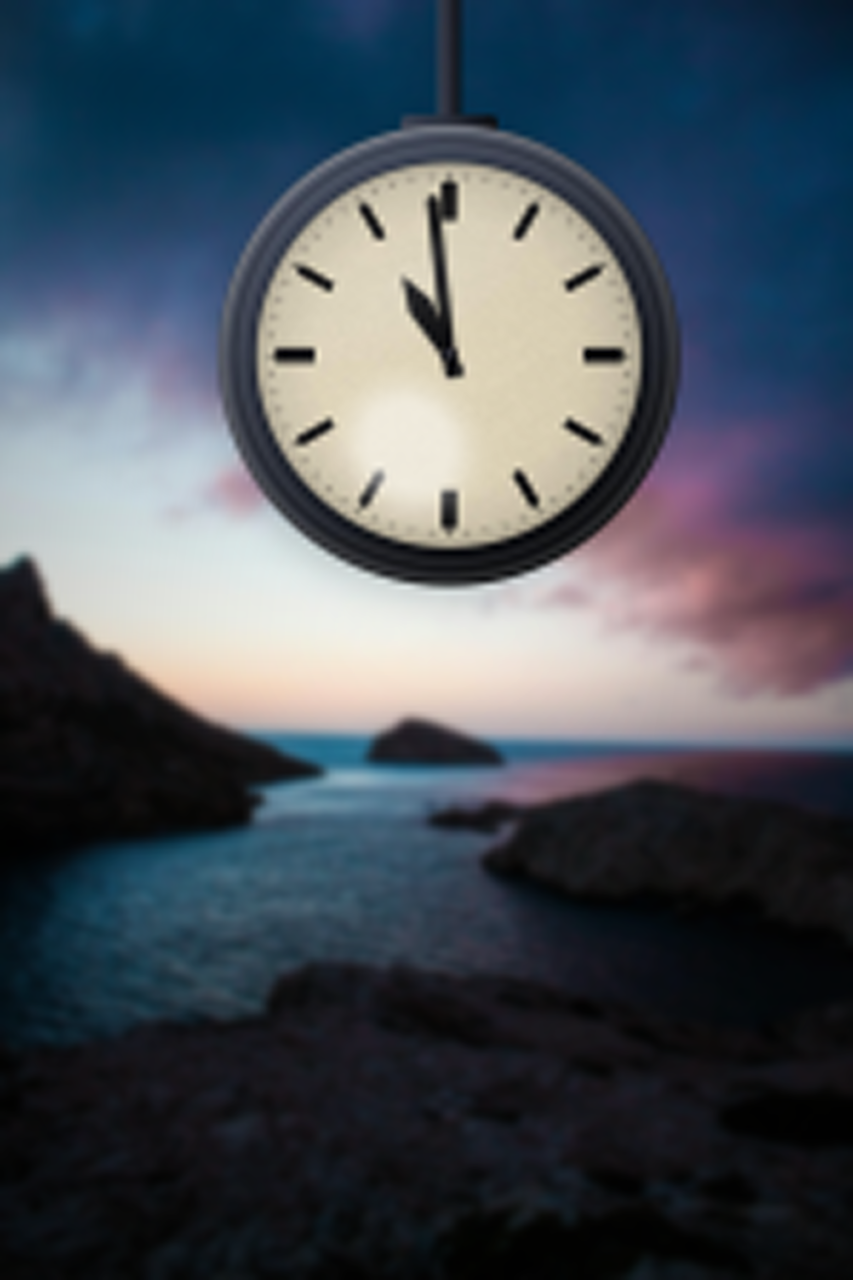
10:59
